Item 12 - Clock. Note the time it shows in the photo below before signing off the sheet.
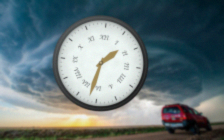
1:32
